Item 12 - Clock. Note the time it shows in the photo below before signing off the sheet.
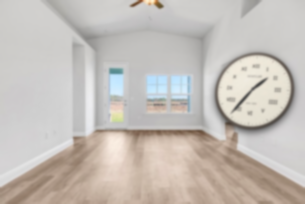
1:36
